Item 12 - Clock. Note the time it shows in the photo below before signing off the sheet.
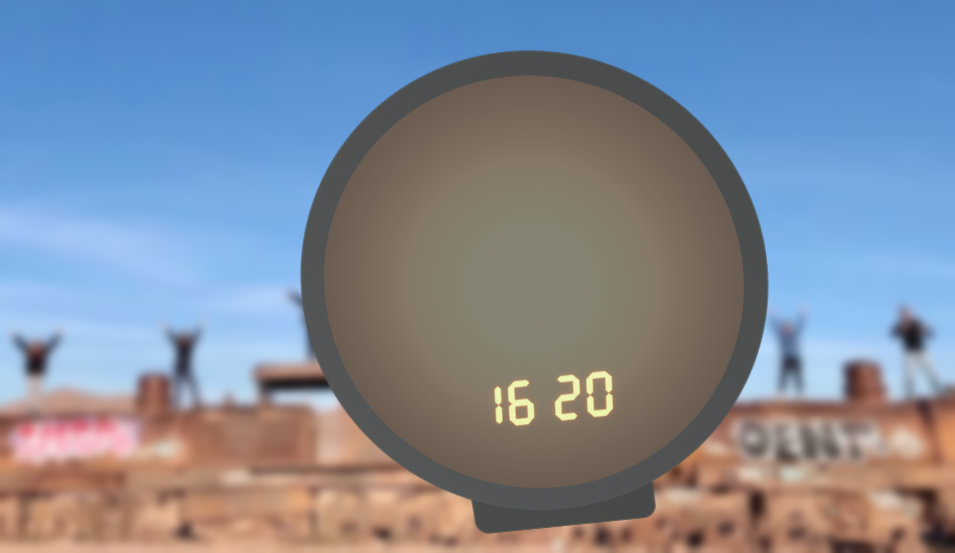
16:20
